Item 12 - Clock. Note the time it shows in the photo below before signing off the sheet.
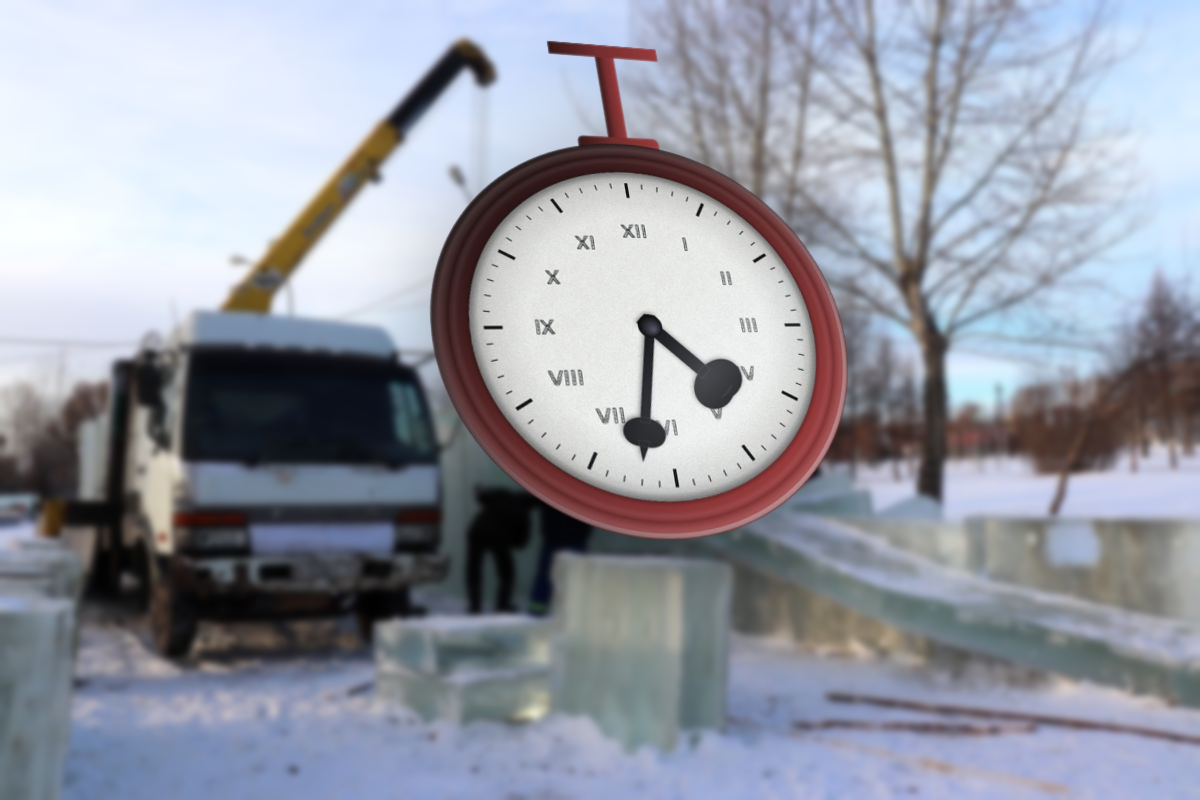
4:32
